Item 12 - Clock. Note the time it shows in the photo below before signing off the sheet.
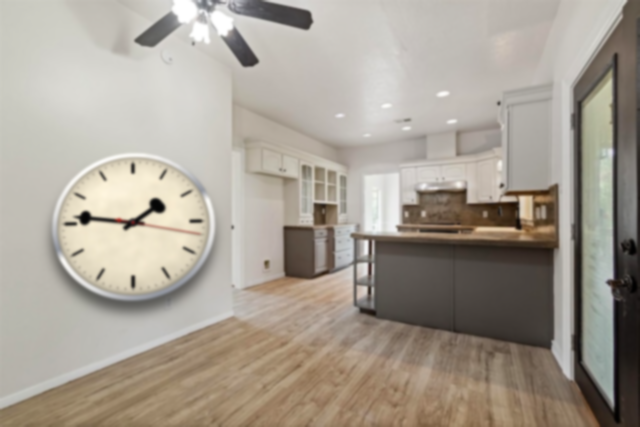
1:46:17
